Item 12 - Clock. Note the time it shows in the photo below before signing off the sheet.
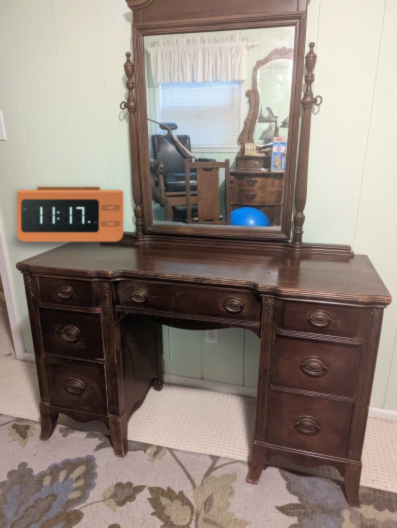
11:17
